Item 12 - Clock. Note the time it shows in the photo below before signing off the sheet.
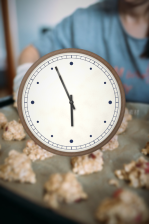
5:56
